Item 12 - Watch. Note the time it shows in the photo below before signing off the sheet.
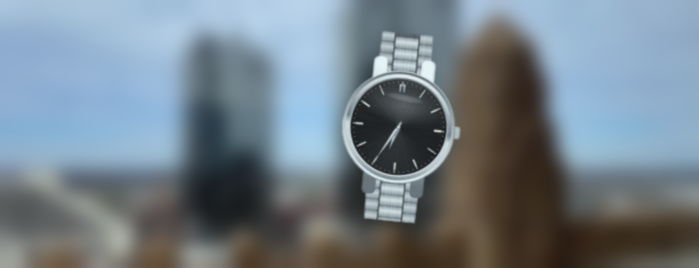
6:35
